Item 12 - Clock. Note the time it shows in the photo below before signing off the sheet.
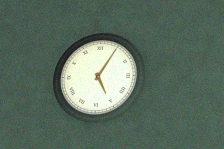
5:05
